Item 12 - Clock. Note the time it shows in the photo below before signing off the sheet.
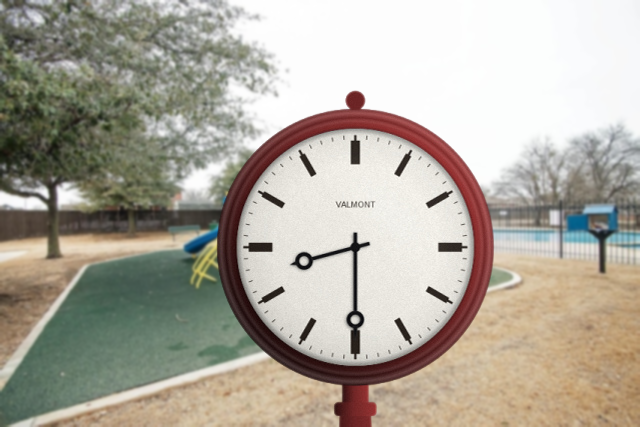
8:30
